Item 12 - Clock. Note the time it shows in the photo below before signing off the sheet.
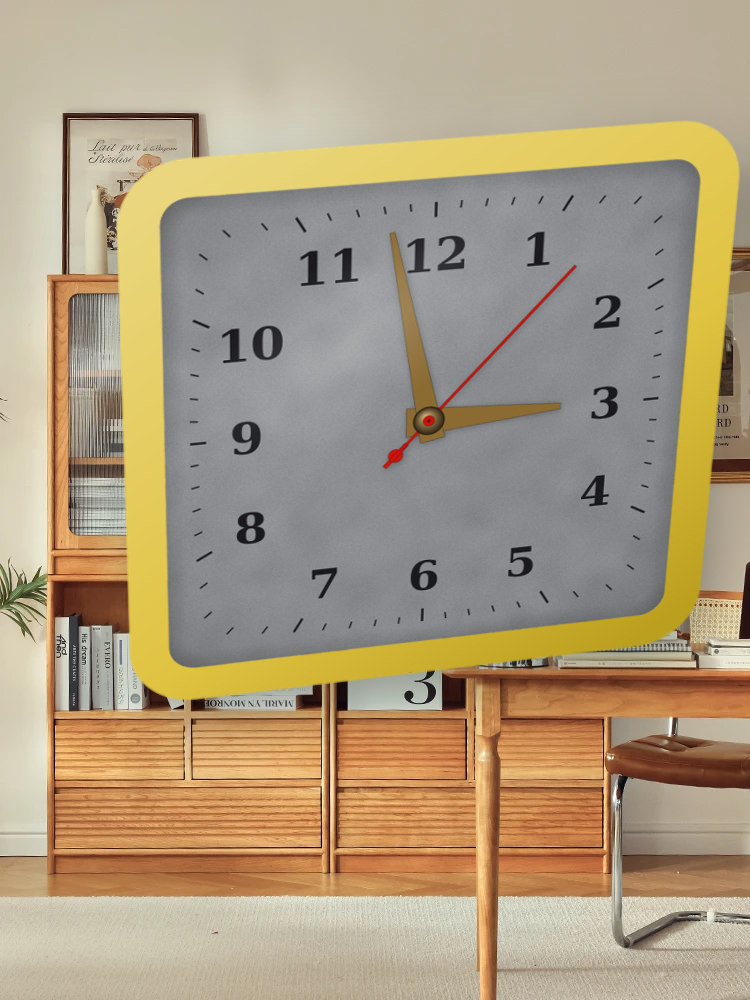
2:58:07
